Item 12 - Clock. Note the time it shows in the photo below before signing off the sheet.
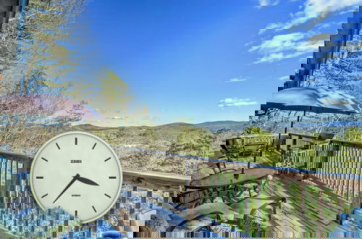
3:37
